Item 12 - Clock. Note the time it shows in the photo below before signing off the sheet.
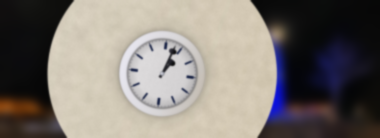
1:03
